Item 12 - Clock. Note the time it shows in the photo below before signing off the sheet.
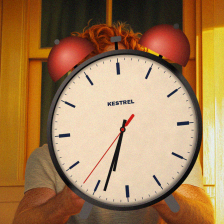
6:33:37
